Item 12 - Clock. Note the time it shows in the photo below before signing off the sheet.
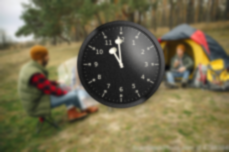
10:59
